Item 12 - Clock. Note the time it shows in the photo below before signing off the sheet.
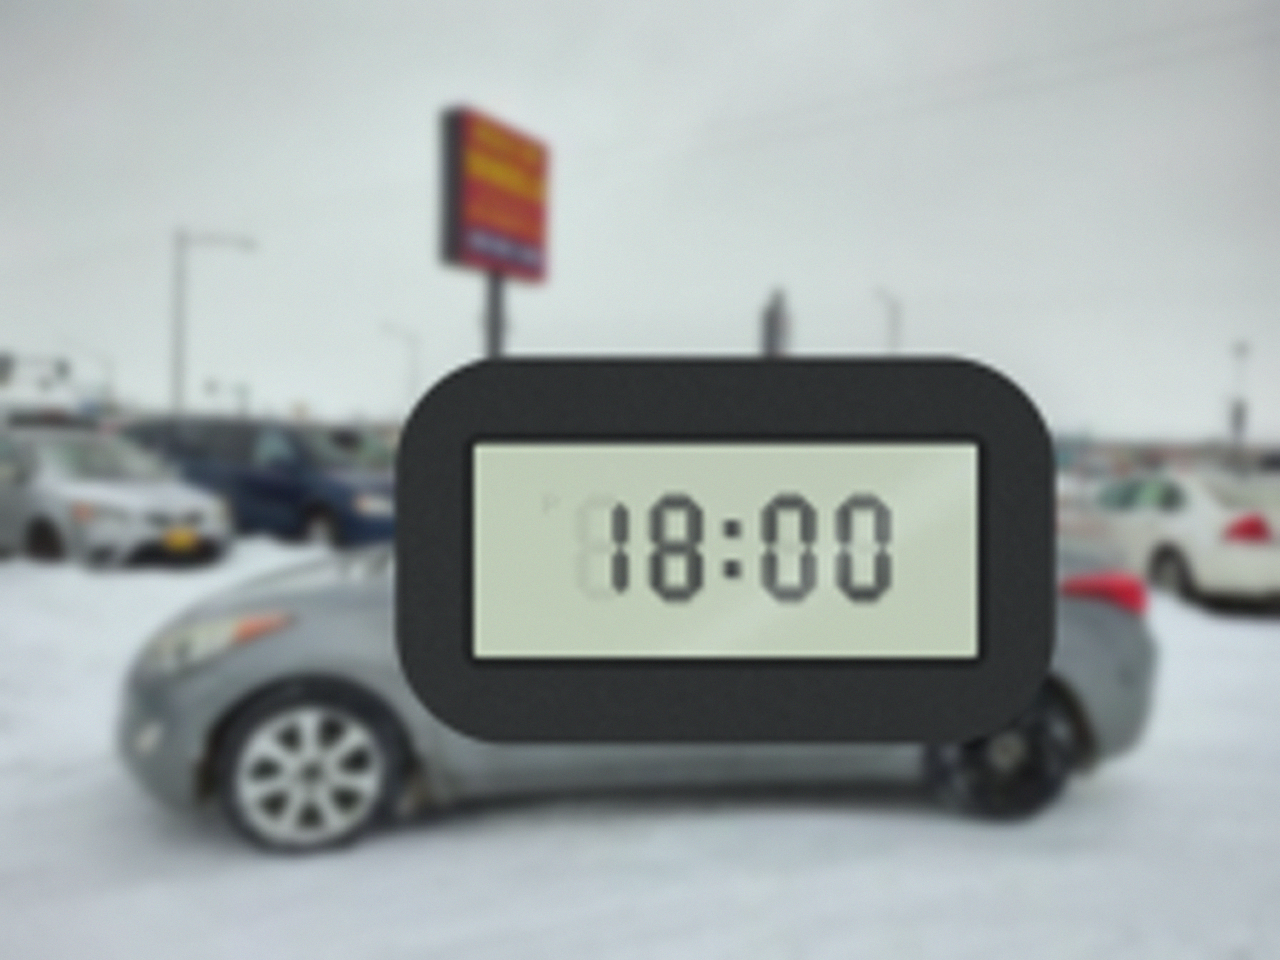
18:00
